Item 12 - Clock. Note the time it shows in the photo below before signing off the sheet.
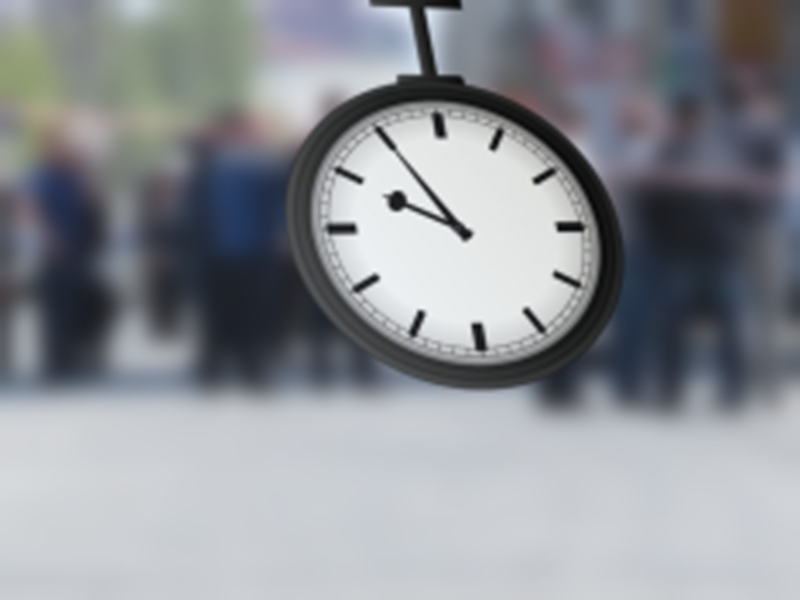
9:55
